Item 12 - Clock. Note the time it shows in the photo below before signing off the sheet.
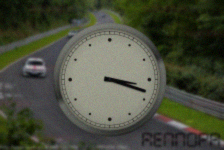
3:18
